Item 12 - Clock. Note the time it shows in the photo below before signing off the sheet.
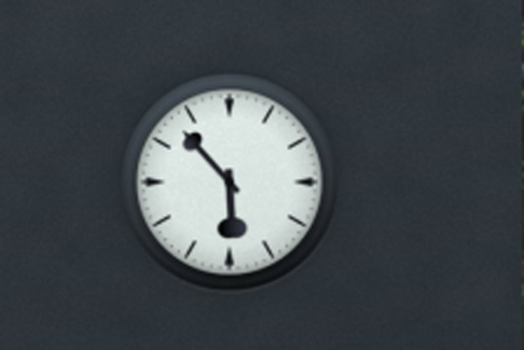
5:53
